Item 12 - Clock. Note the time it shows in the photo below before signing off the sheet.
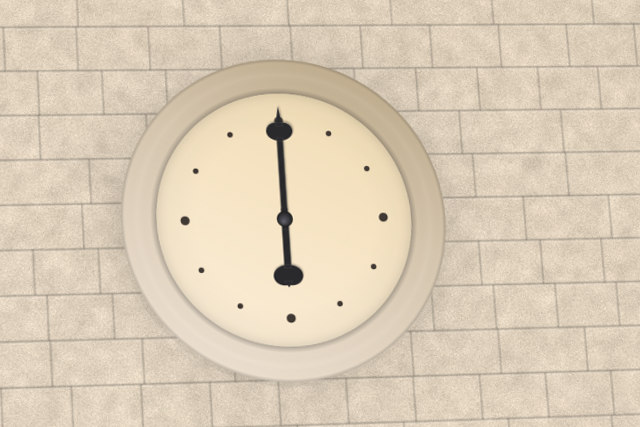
6:00
